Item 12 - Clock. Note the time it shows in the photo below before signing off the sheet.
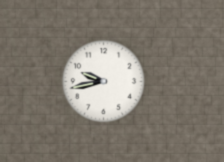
9:43
